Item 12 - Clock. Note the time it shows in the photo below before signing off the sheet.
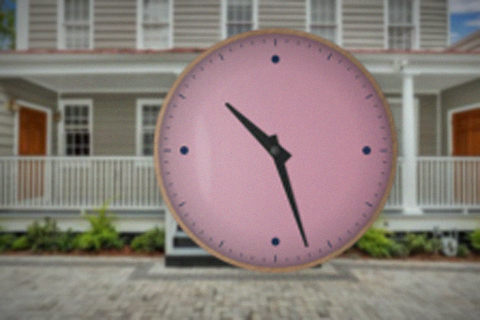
10:27
